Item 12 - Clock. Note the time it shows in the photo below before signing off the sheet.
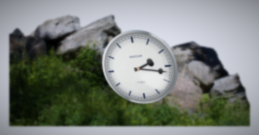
2:17
